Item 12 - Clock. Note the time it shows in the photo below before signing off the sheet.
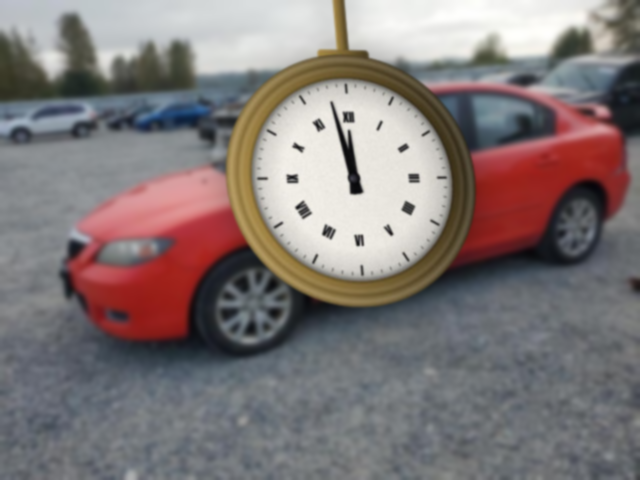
11:58
